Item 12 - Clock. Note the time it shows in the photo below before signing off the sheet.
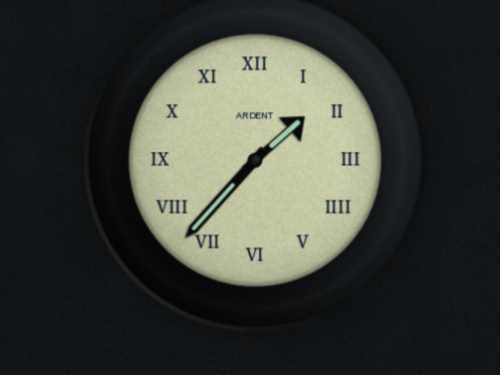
1:37
